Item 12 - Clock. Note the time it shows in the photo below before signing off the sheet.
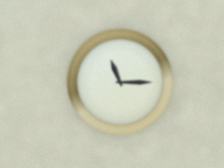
11:15
